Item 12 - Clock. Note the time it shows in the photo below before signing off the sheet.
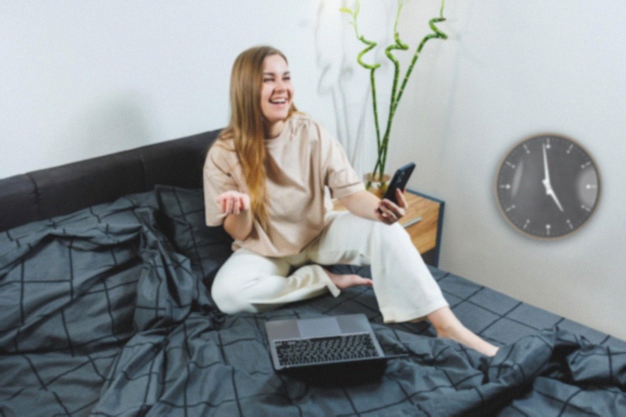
4:59
